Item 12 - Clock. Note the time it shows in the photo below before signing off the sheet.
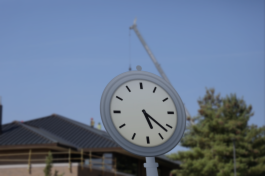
5:22
